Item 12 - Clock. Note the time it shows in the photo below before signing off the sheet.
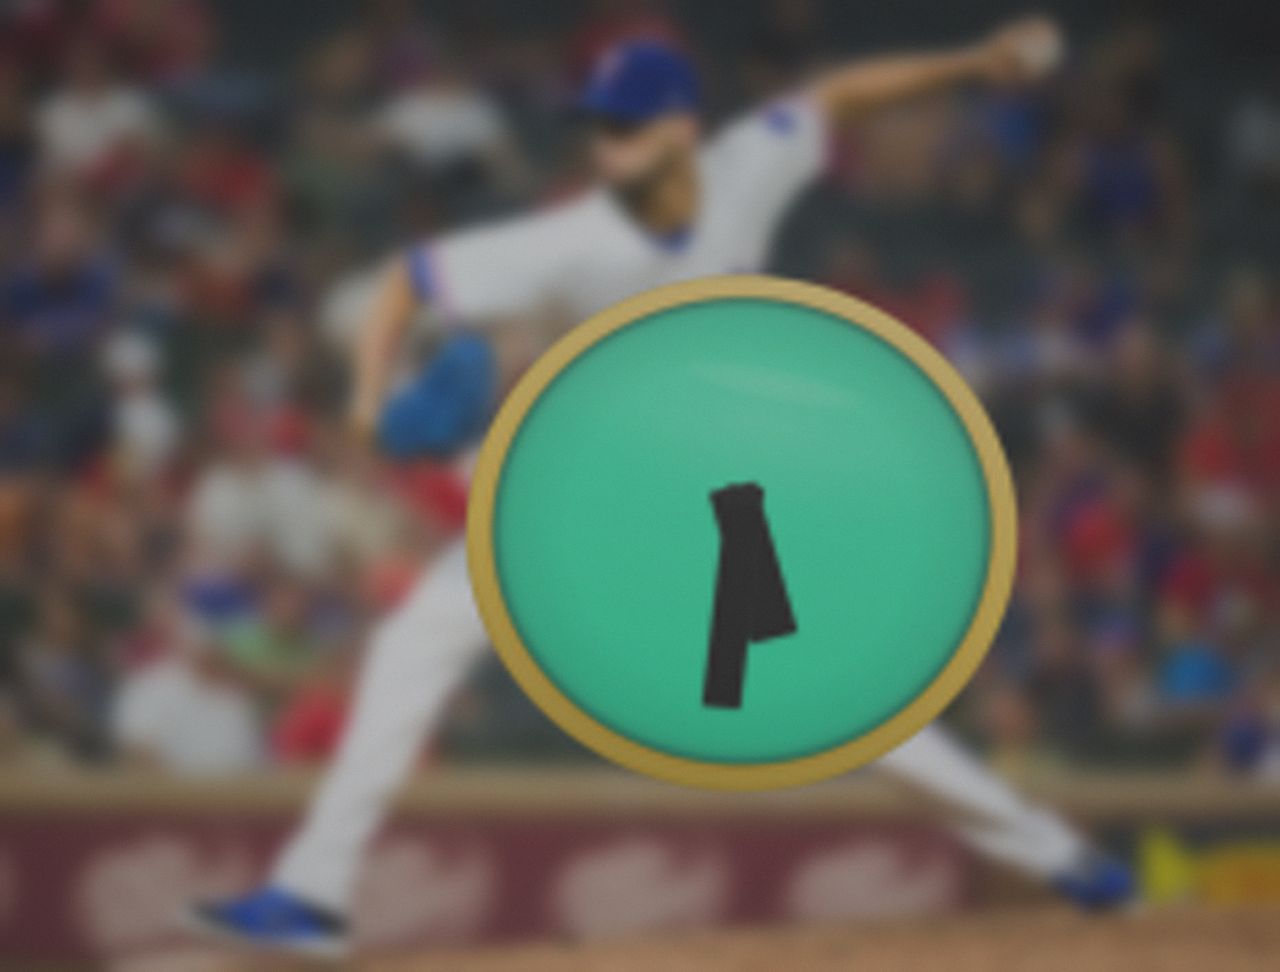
5:31
